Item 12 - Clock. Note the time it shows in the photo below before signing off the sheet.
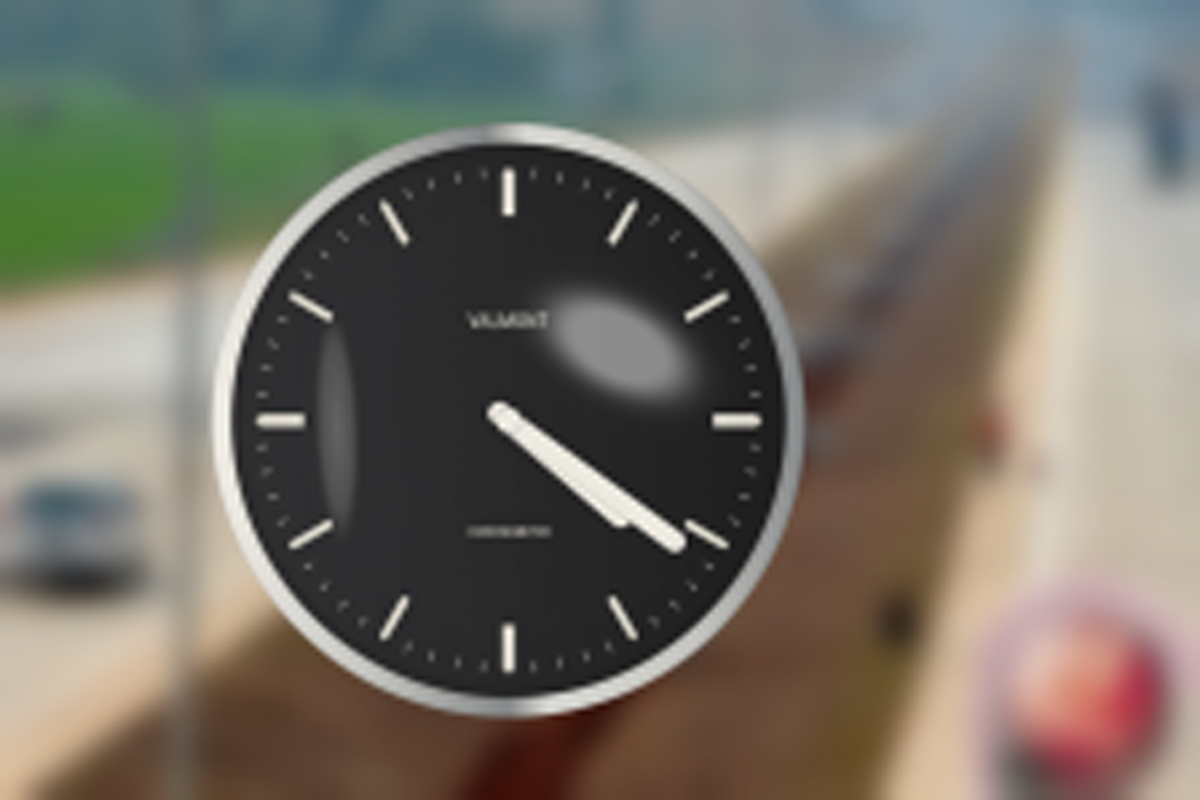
4:21
